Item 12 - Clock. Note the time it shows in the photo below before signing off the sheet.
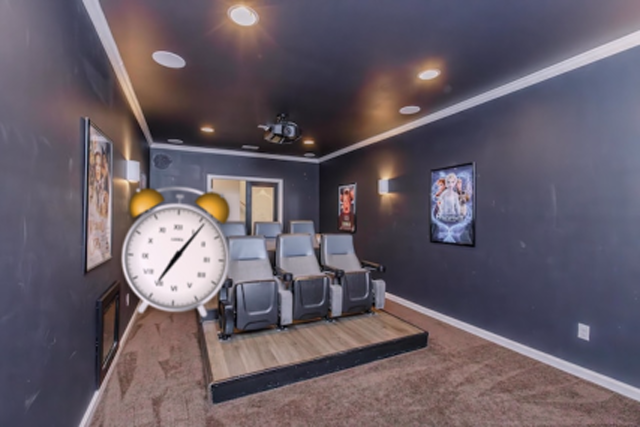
7:06
